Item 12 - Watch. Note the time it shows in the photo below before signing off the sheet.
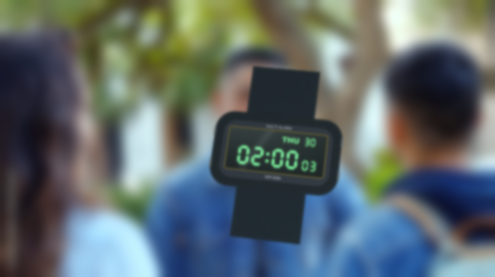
2:00
